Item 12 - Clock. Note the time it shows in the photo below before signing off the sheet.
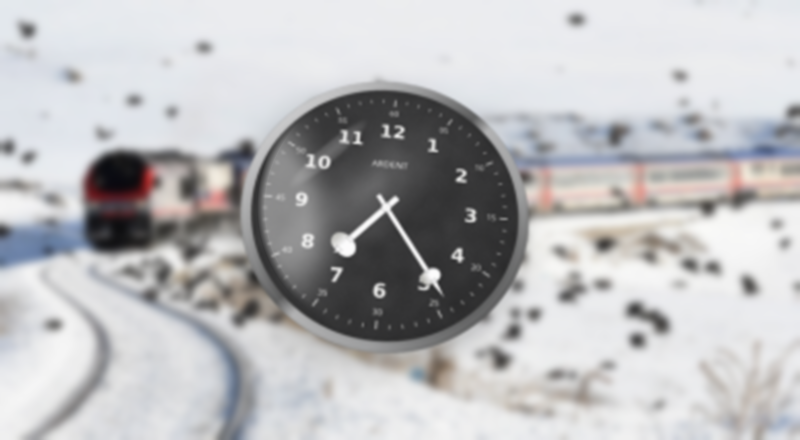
7:24
